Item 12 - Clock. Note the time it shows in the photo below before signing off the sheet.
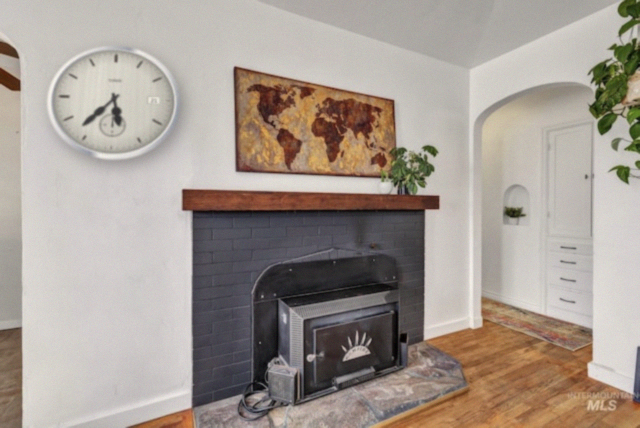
5:37
